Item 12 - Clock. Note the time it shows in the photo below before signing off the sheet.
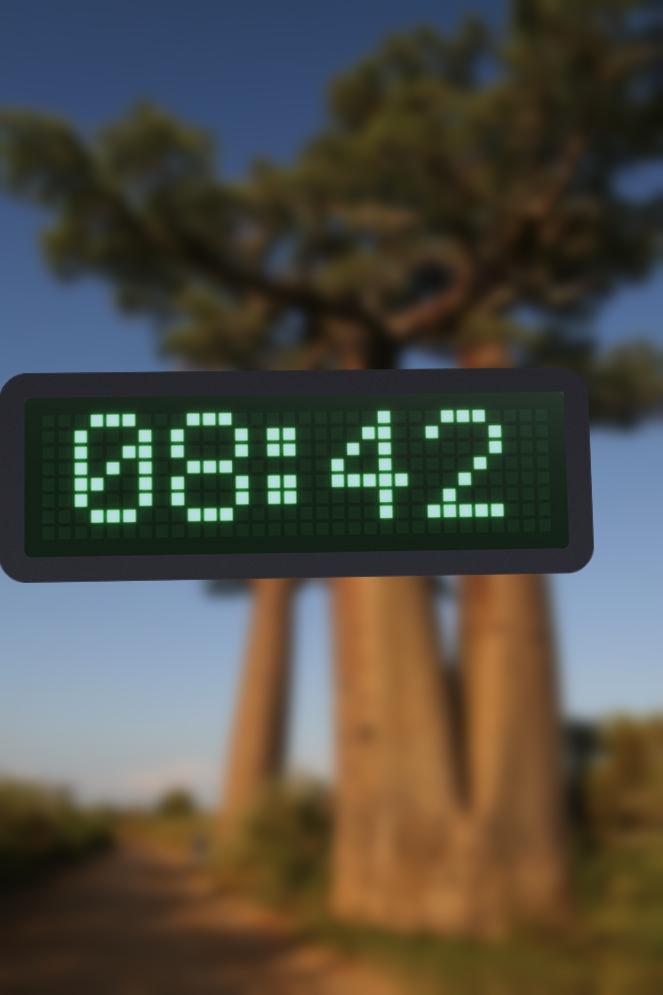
8:42
